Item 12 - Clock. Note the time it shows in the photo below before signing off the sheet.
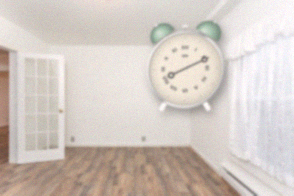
8:11
